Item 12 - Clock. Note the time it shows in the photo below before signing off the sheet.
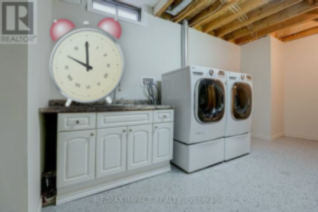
10:00
